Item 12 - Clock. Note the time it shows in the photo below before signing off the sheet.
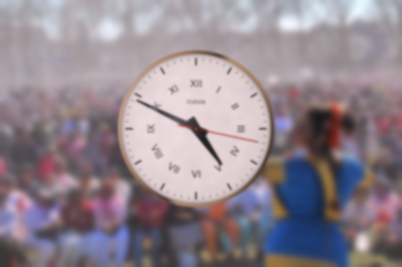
4:49:17
